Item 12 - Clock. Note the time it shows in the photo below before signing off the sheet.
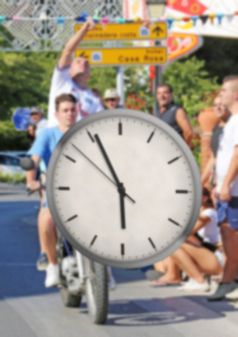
5:55:52
